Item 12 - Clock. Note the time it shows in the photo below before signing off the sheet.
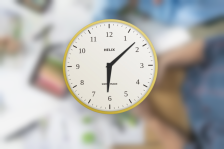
6:08
